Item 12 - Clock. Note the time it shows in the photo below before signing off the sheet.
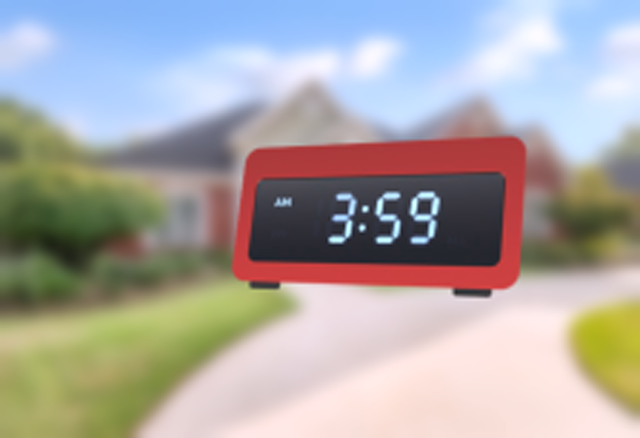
3:59
